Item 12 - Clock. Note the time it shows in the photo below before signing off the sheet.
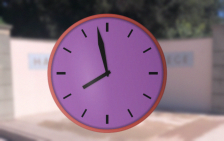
7:58
